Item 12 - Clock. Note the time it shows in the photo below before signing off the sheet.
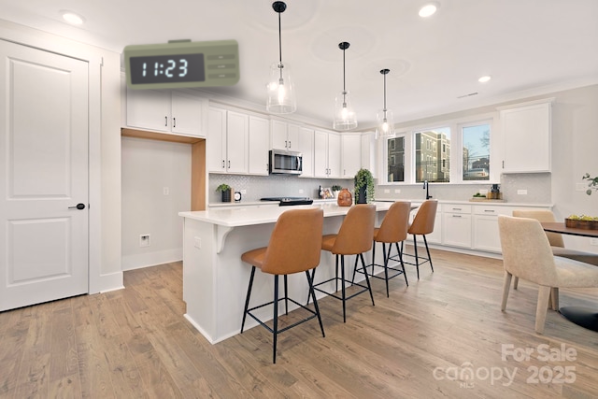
11:23
